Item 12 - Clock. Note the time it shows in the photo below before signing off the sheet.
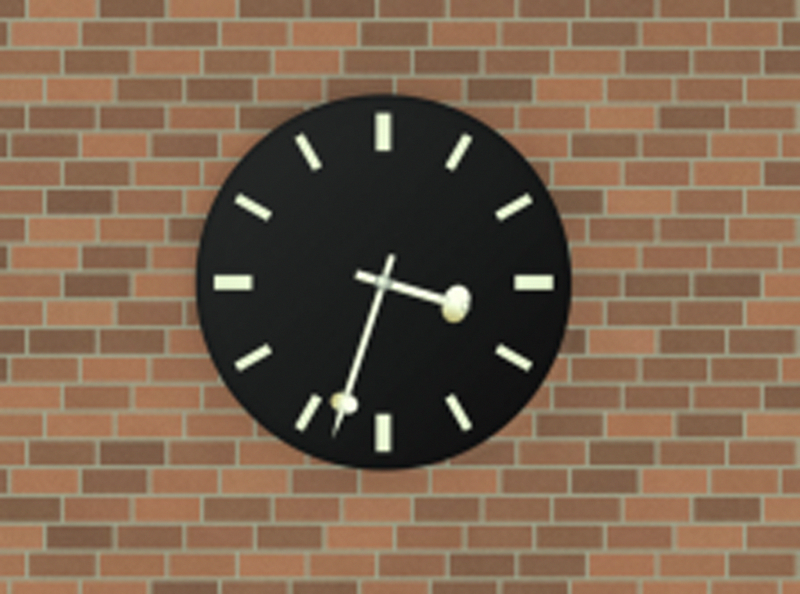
3:33
